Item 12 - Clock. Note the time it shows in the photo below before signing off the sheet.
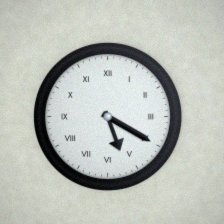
5:20
